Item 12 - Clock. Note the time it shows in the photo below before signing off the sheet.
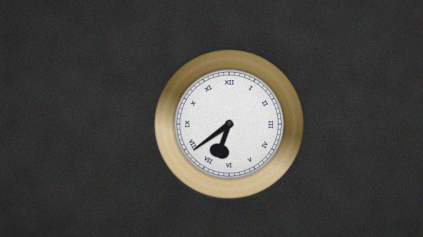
6:39
